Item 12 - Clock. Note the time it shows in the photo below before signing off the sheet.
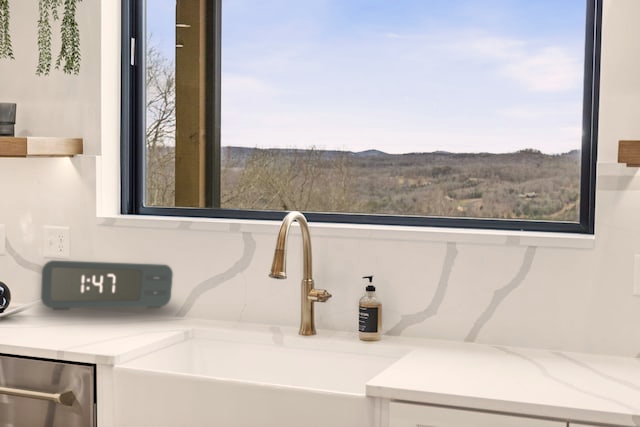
1:47
